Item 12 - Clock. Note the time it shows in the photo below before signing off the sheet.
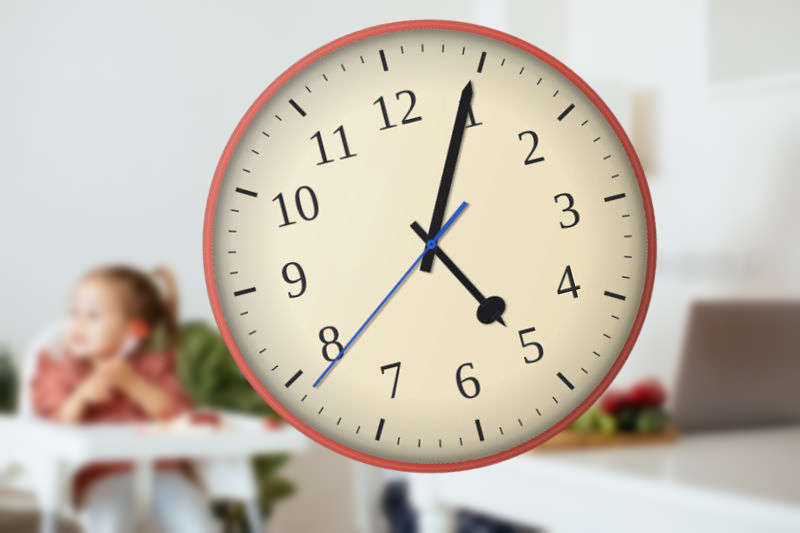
5:04:39
